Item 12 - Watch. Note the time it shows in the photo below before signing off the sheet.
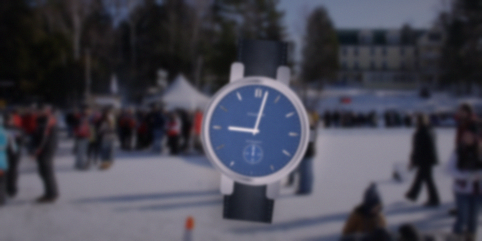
9:02
